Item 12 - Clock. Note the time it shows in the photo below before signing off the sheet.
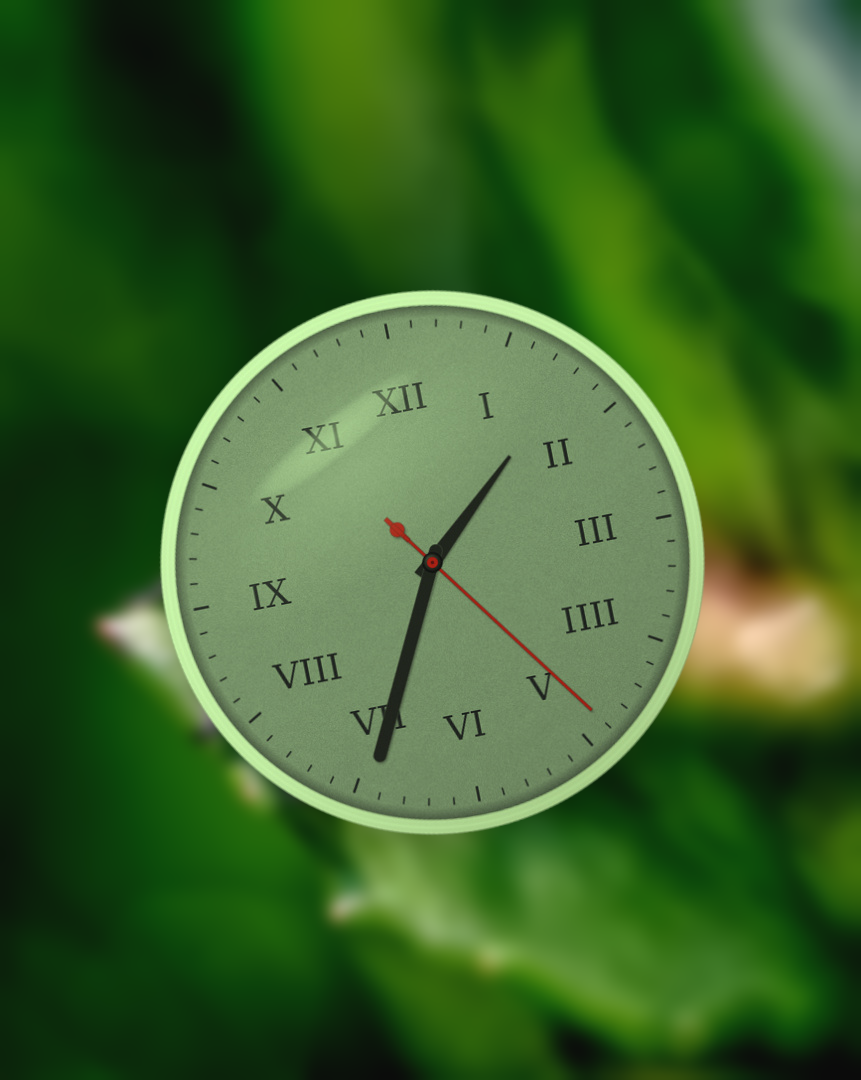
1:34:24
